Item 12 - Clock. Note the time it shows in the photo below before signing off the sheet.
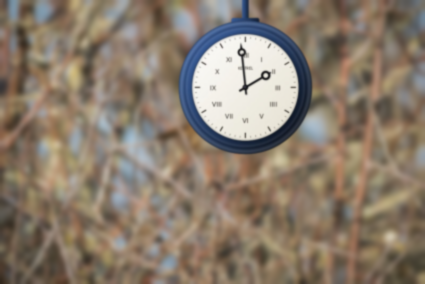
1:59
